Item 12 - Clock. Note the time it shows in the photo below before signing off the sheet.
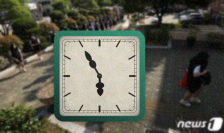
5:55
